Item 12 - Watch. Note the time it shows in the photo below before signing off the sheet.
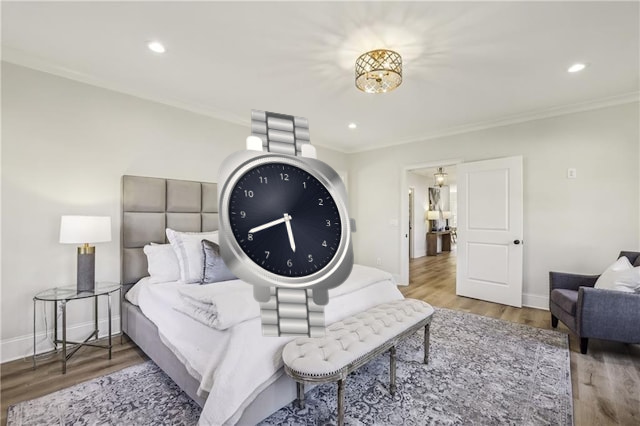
5:41
